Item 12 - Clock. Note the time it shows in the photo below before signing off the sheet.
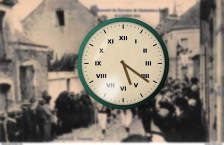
5:21
